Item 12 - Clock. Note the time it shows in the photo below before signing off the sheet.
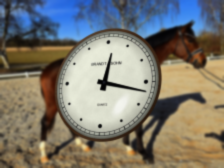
12:17
